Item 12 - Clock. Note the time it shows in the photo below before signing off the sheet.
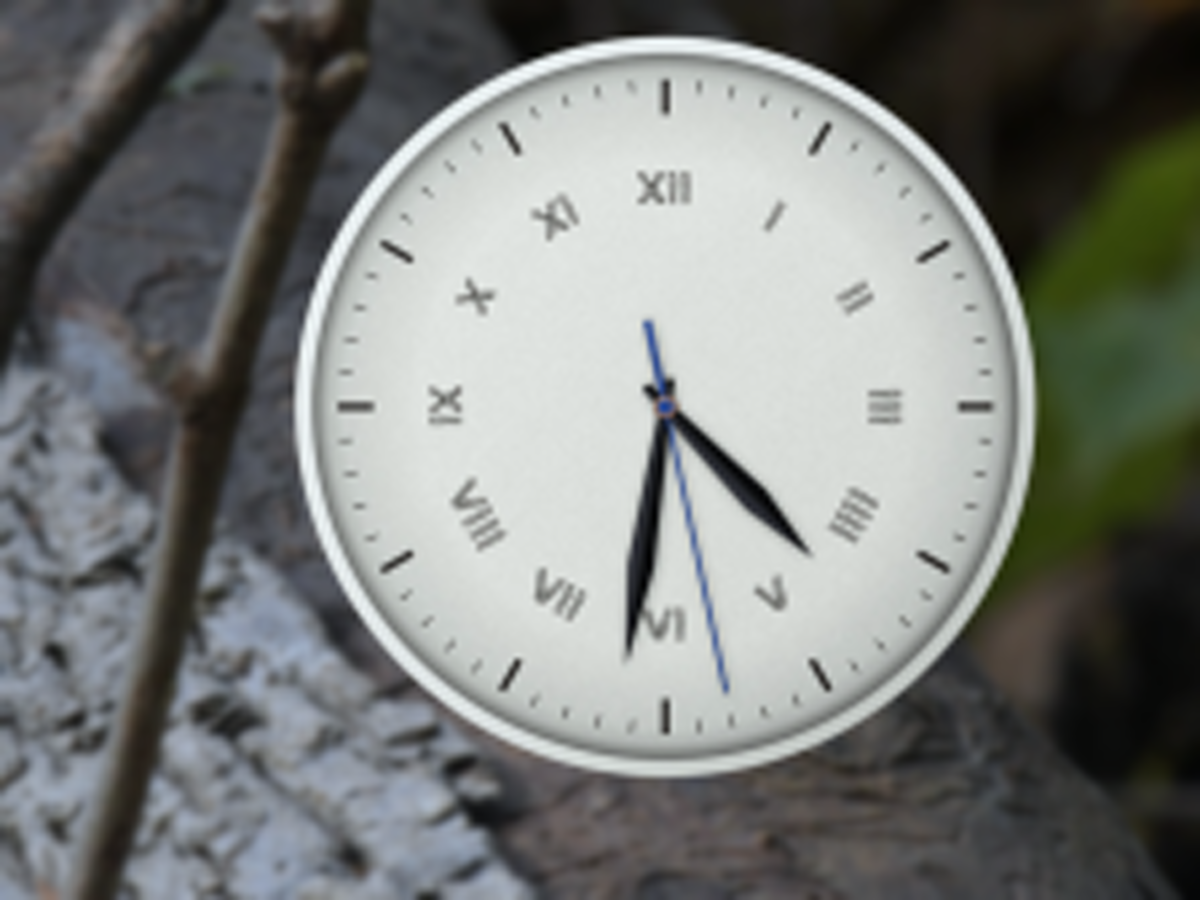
4:31:28
